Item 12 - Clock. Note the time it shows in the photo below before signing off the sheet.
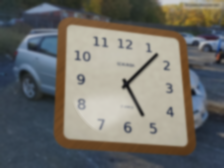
5:07
